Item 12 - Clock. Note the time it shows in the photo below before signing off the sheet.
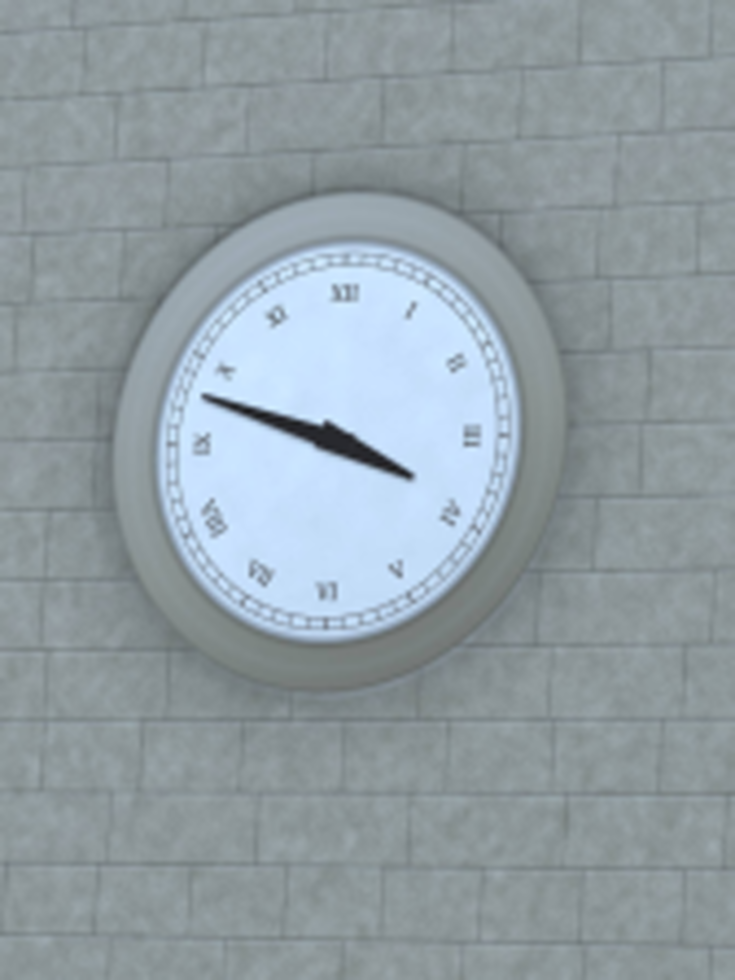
3:48
